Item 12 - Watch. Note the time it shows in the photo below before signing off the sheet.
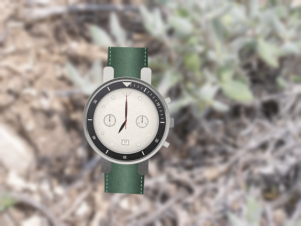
7:00
